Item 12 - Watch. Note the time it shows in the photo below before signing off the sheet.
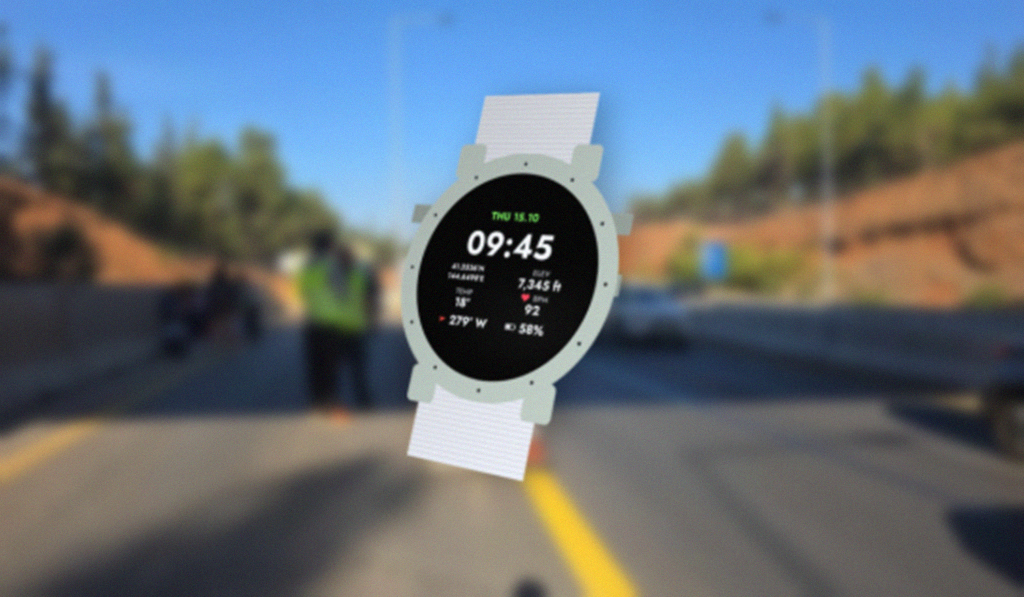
9:45
